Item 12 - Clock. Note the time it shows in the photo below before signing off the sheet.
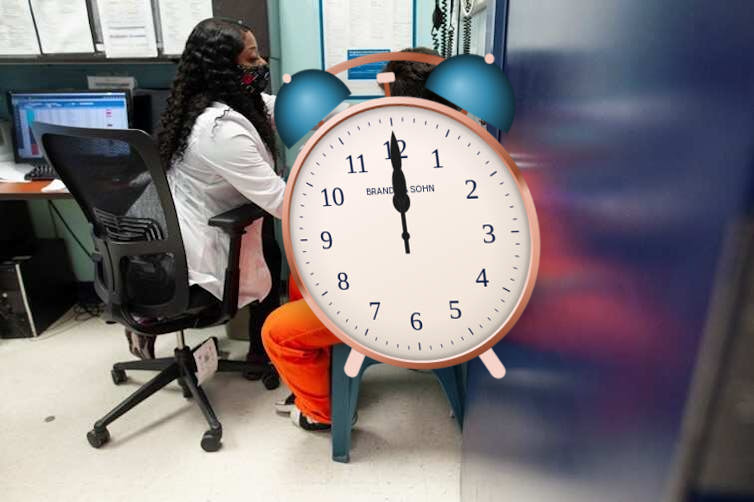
12:00
